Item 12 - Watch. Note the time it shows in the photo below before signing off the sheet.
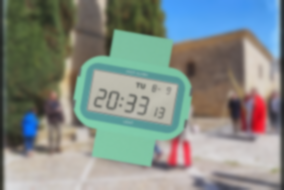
20:33
